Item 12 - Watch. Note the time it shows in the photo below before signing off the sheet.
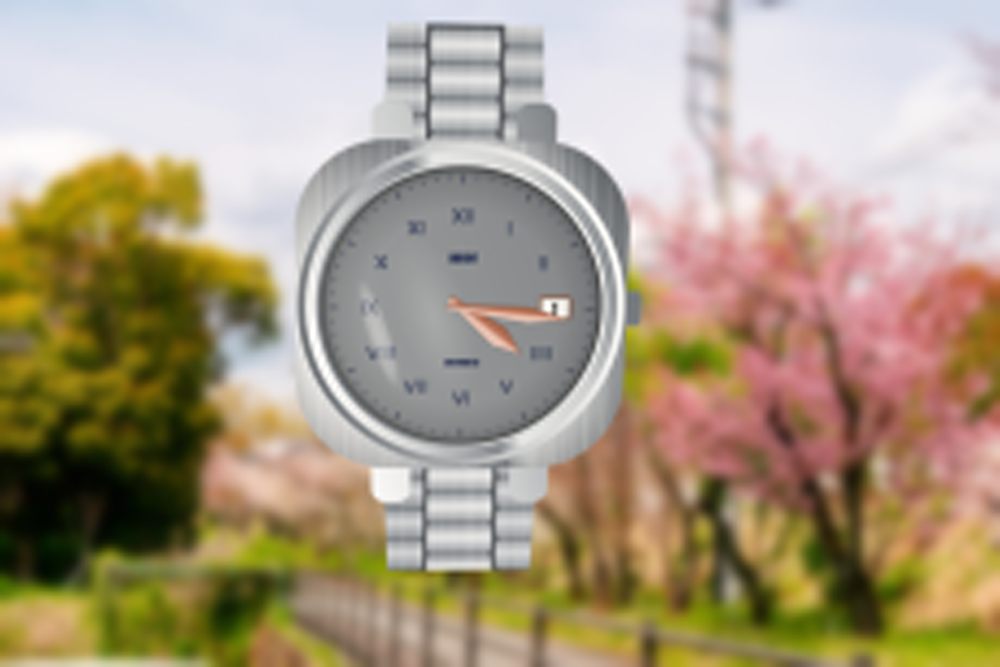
4:16
